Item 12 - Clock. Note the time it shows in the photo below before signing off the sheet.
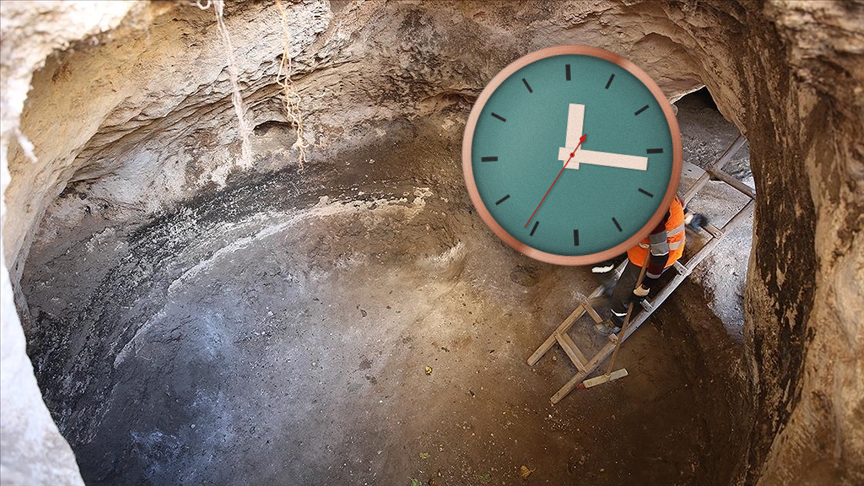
12:16:36
